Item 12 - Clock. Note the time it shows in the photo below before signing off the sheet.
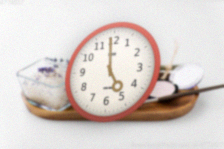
4:59
